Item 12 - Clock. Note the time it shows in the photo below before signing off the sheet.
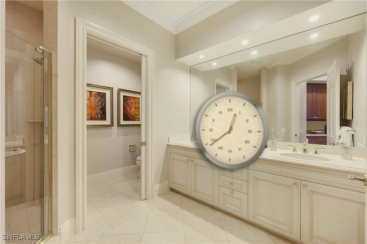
12:39
